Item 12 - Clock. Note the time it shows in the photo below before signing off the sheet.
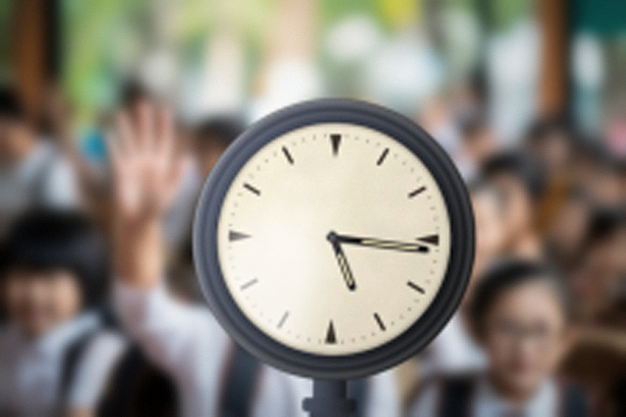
5:16
